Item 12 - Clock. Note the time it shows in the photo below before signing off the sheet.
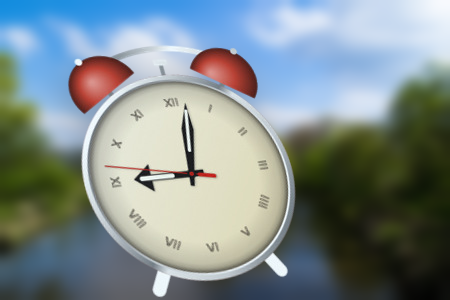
9:01:47
